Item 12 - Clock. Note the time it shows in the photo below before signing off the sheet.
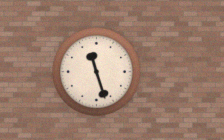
11:27
